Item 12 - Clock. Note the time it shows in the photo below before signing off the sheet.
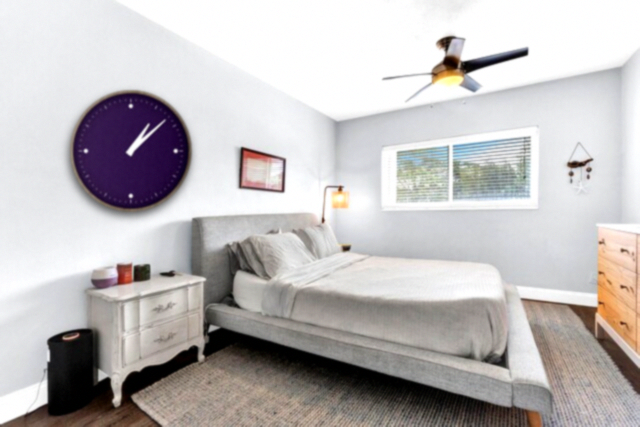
1:08
